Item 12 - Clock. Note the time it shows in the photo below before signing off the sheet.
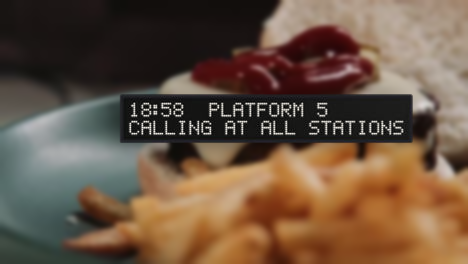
18:58
